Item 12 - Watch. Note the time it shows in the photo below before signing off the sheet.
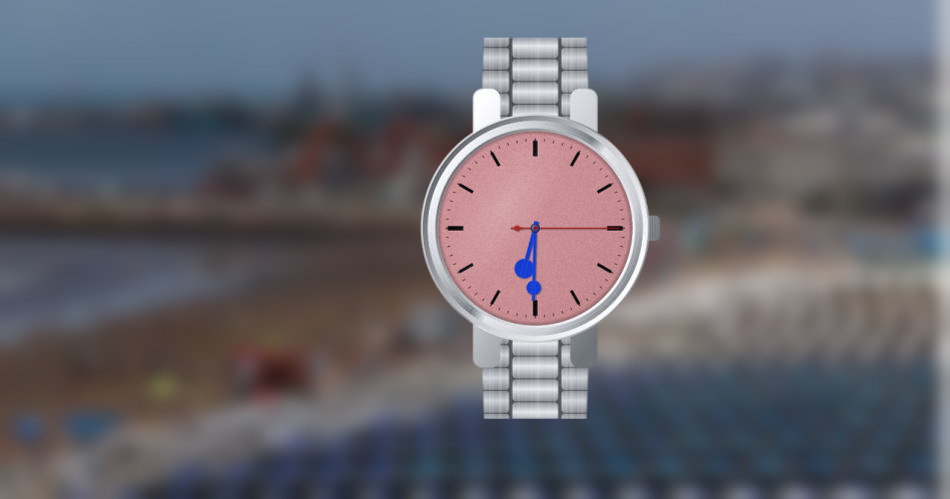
6:30:15
